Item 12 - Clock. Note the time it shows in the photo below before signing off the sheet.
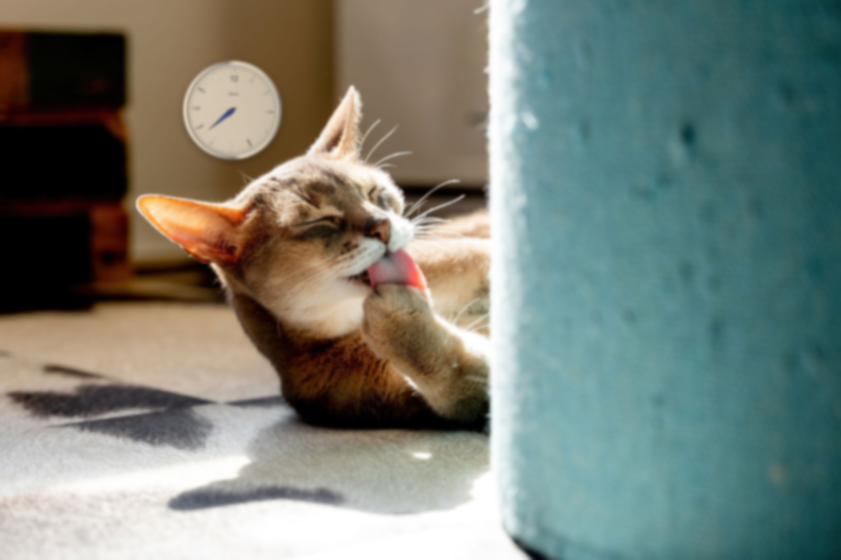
7:38
